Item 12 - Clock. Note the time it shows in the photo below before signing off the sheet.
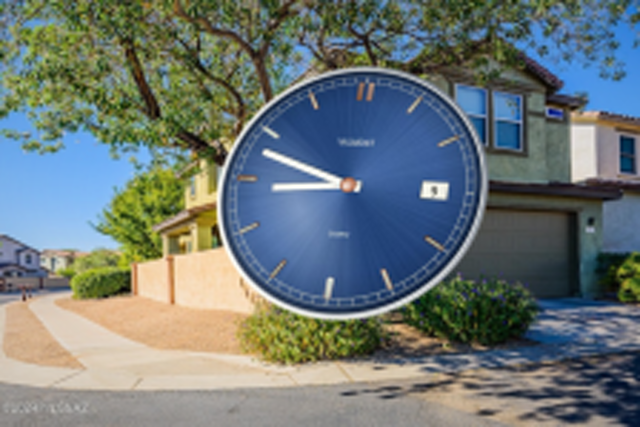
8:48
